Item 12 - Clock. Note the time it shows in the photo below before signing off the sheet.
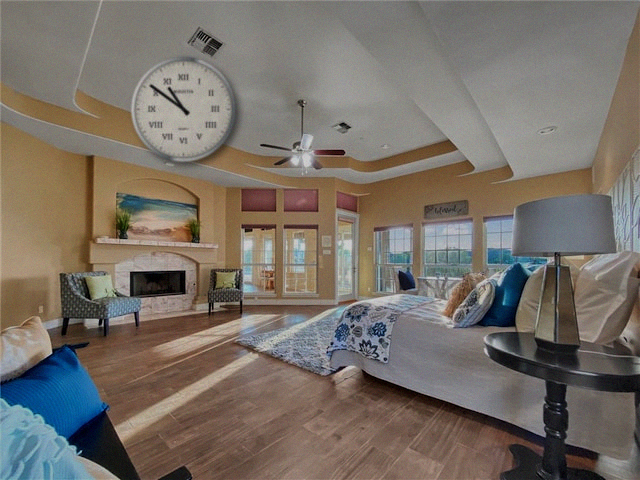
10:51
